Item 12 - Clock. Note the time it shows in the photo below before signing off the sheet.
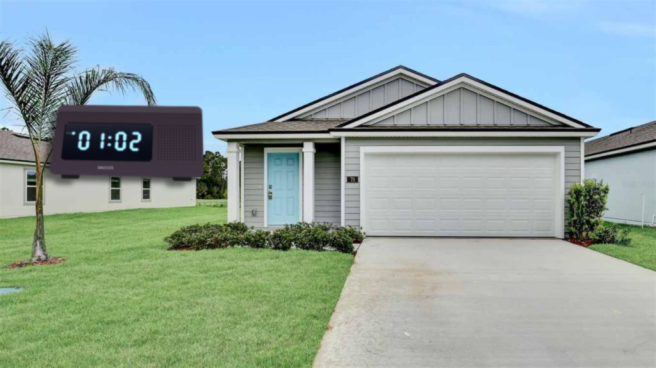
1:02
